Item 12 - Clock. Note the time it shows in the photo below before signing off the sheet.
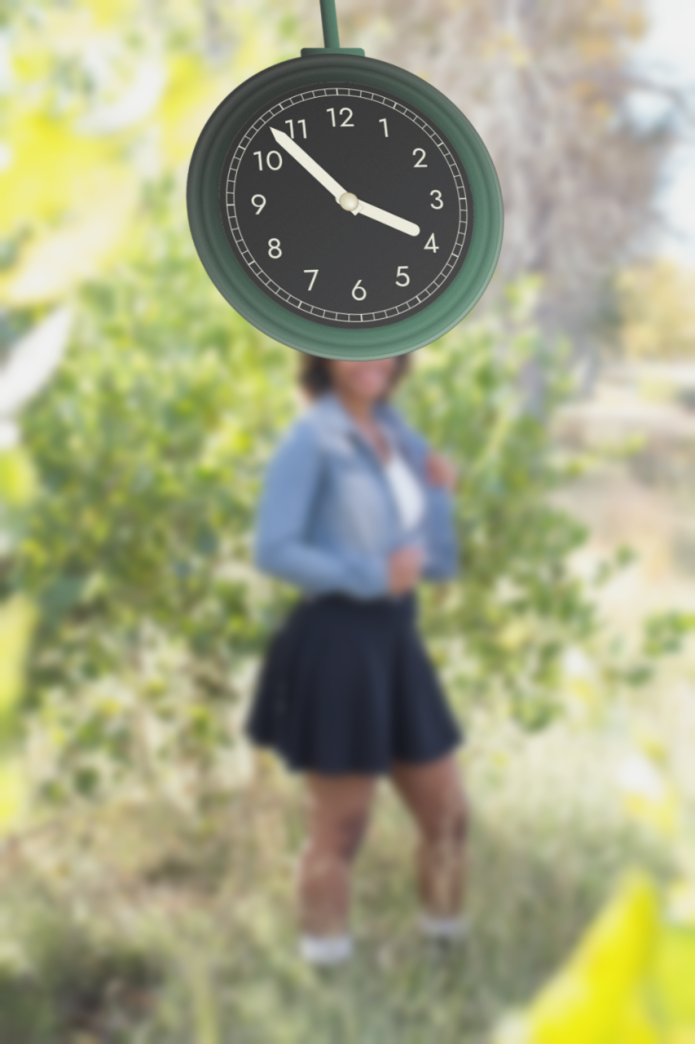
3:53
